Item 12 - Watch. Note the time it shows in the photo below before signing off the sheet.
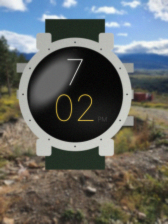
7:02
